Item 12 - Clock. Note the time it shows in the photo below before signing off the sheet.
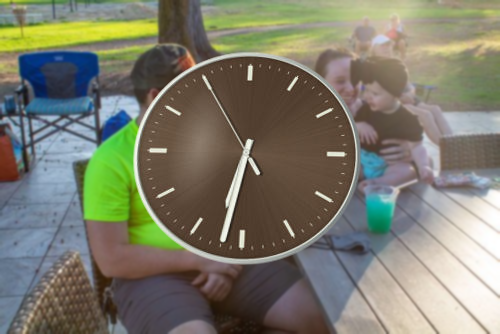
6:31:55
